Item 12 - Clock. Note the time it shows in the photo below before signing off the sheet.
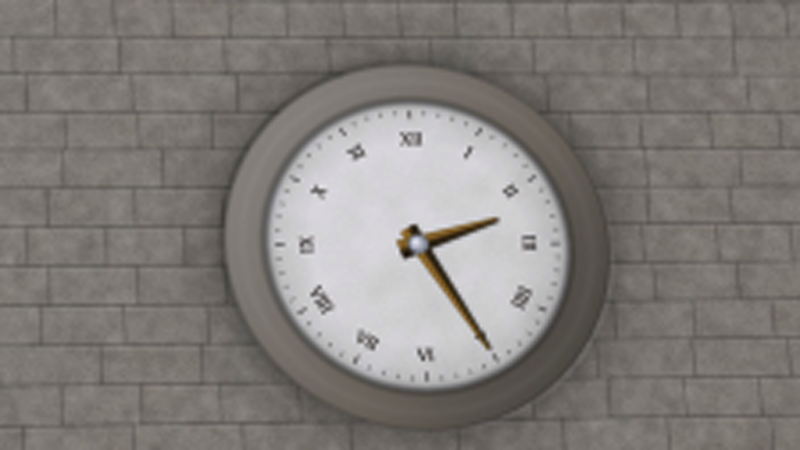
2:25
